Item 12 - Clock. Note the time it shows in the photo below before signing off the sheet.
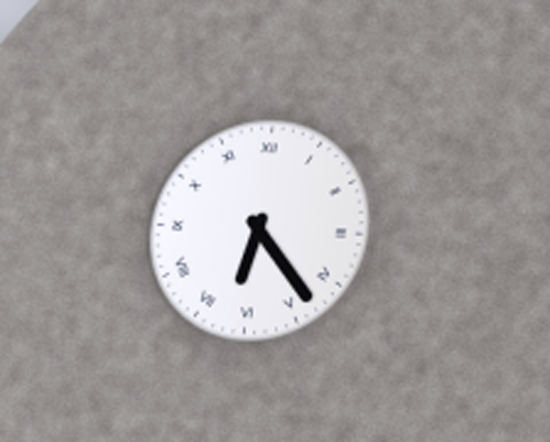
6:23
